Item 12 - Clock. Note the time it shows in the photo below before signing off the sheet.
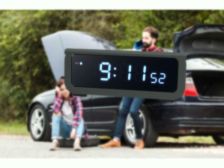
9:11:52
